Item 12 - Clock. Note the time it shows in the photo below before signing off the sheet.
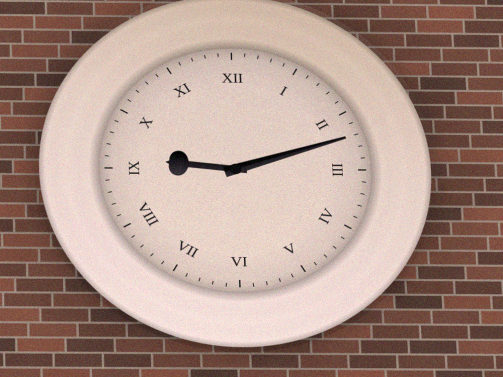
9:12
